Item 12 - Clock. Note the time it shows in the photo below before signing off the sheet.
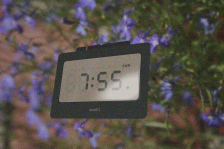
7:55
